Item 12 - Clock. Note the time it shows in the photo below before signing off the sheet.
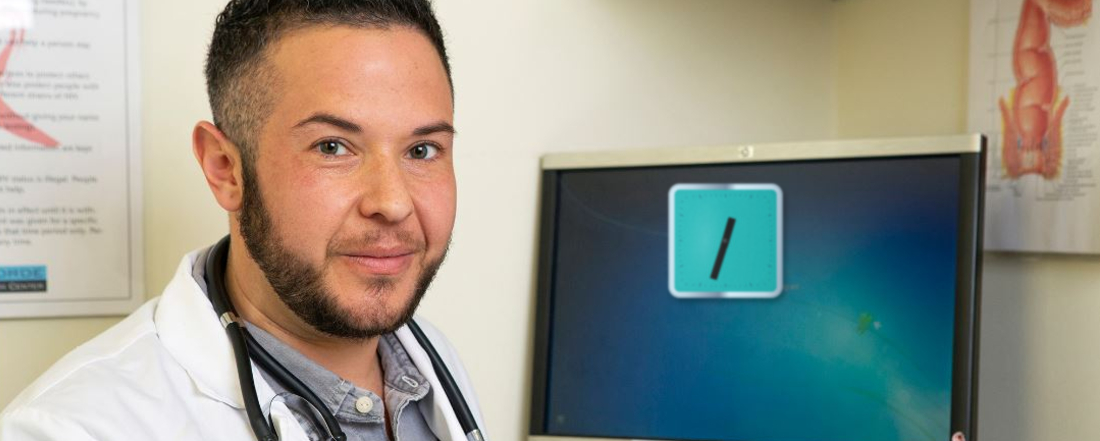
12:33
